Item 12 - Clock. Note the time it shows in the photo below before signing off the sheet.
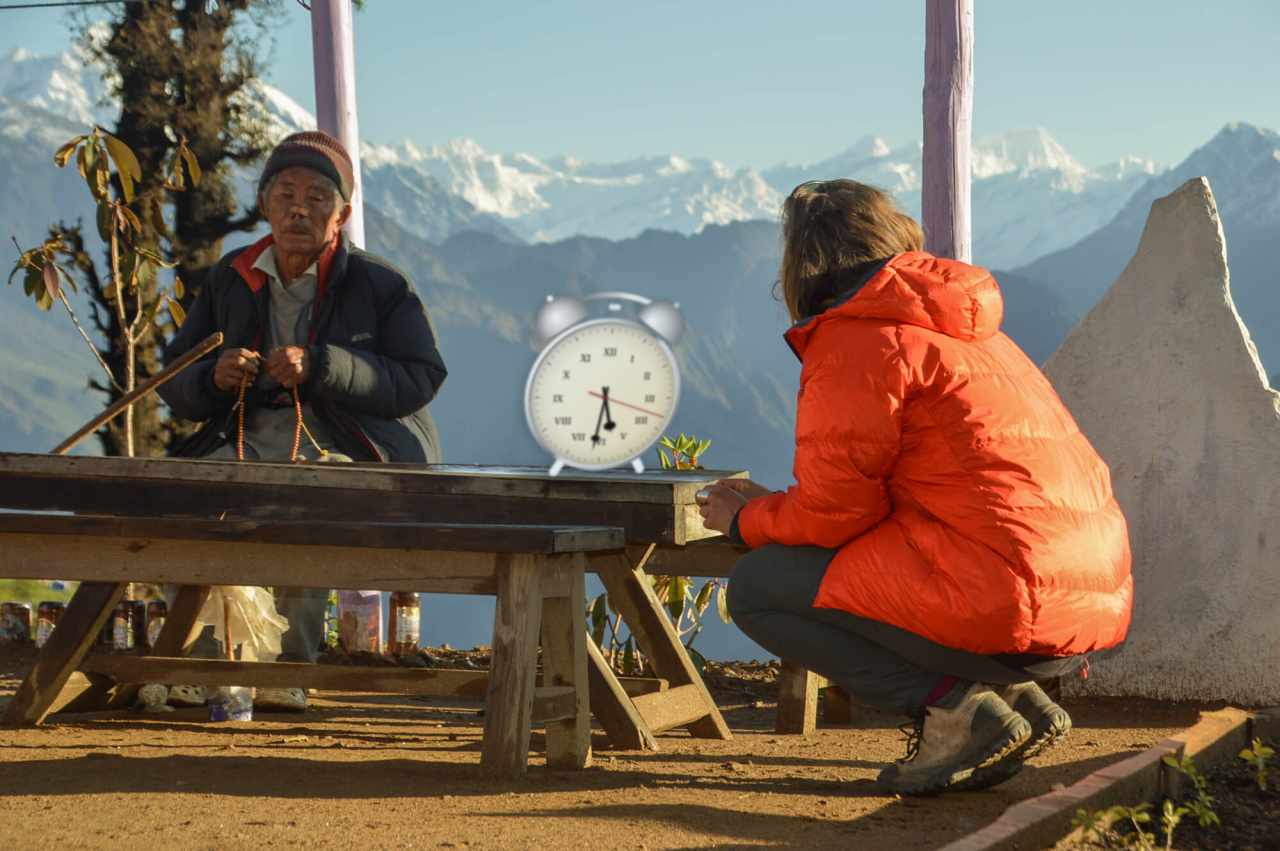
5:31:18
